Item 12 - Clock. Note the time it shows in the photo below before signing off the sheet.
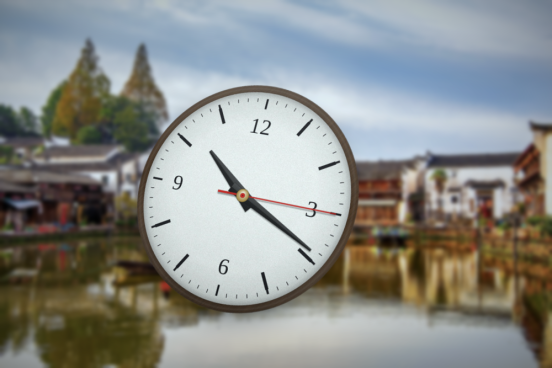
10:19:15
